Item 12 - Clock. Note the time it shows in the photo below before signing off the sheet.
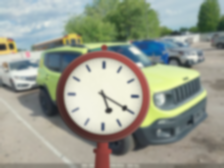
5:20
